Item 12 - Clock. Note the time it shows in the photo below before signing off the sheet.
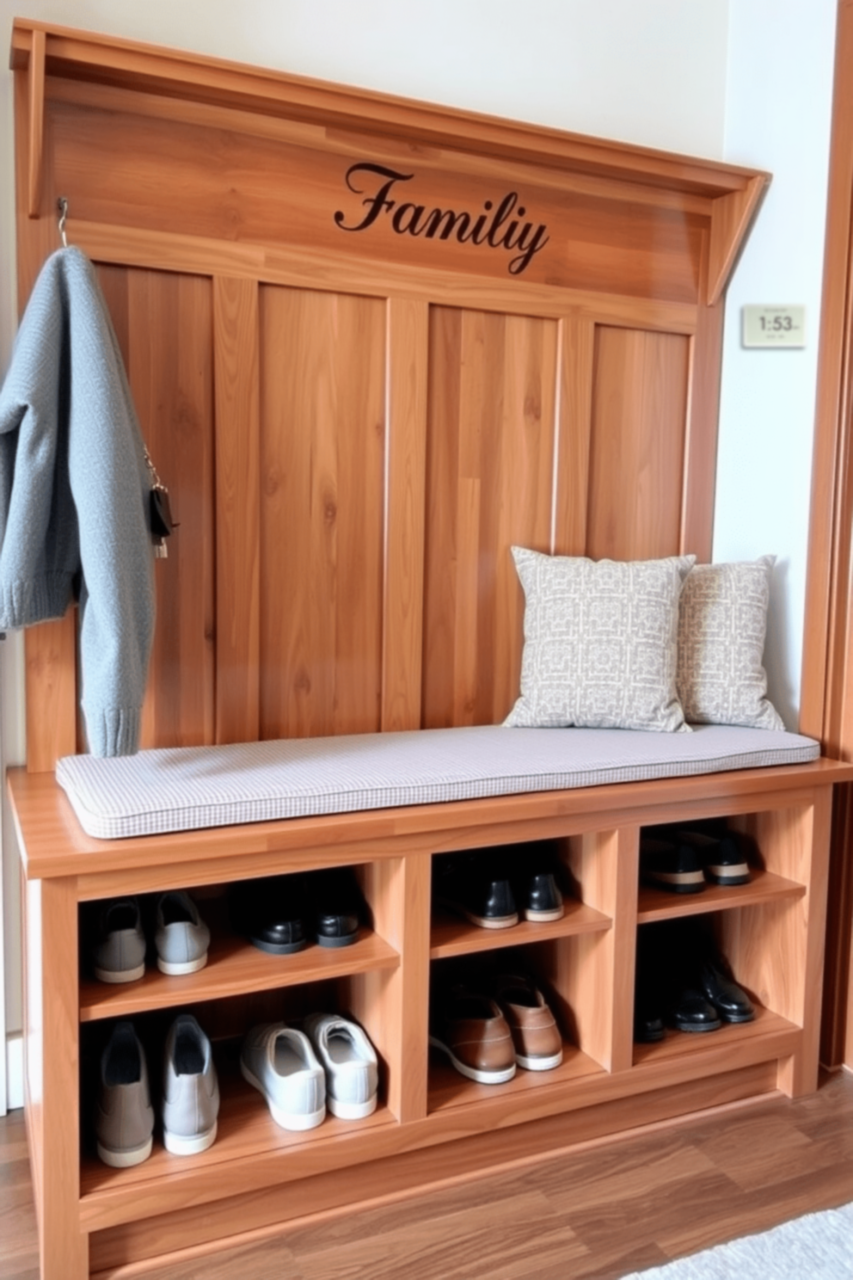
1:53
